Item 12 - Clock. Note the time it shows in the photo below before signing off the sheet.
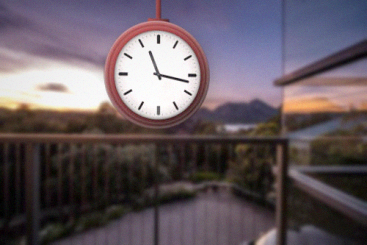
11:17
